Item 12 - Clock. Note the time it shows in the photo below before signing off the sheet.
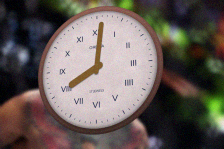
8:01
